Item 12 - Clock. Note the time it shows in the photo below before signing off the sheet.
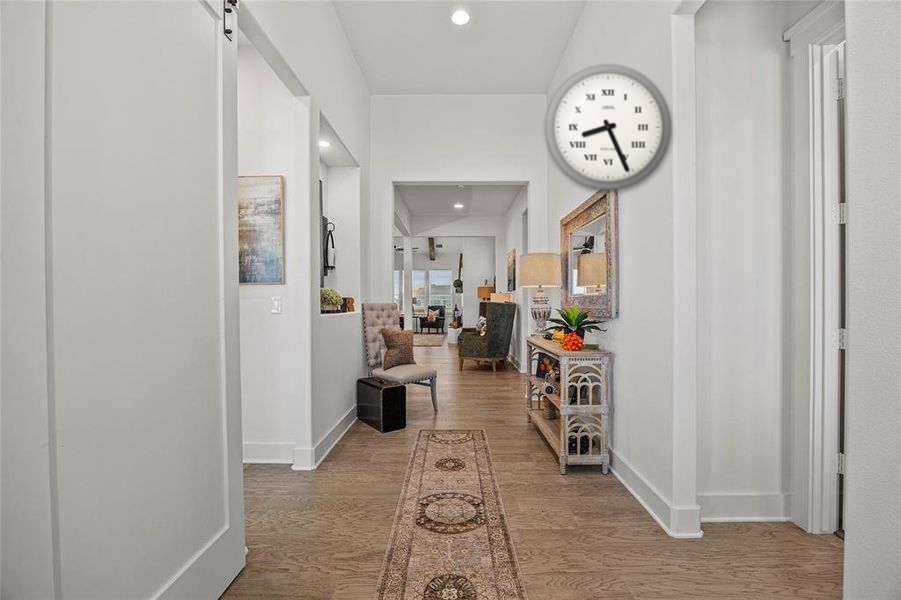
8:26
